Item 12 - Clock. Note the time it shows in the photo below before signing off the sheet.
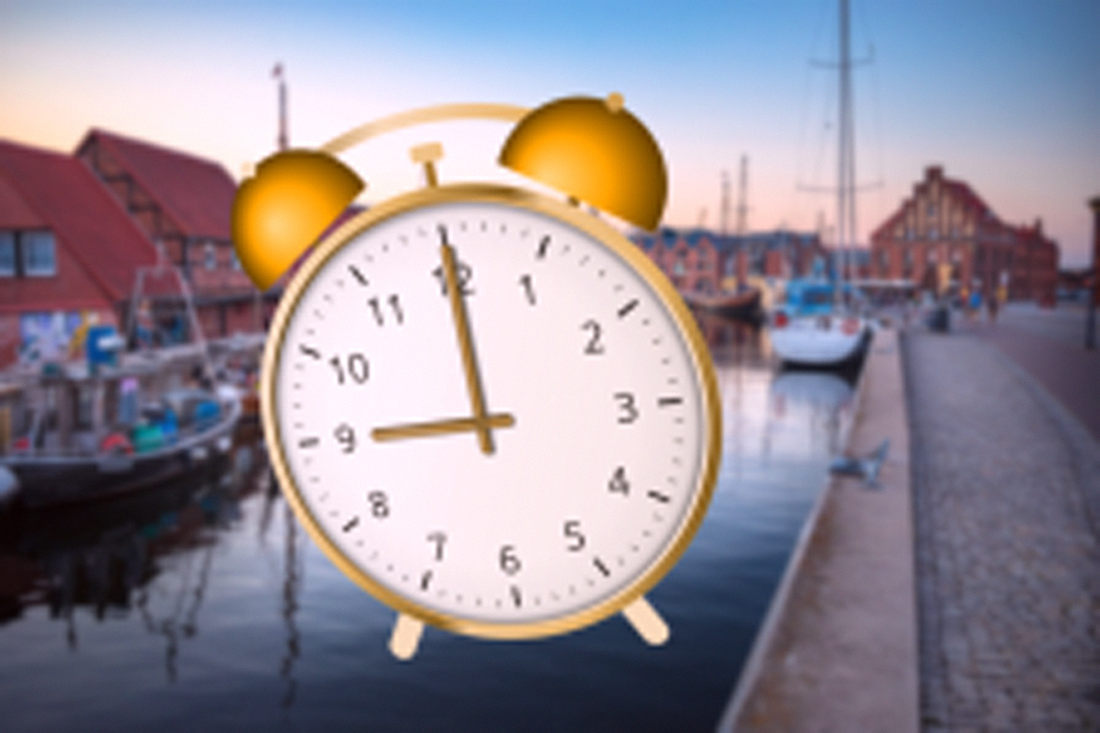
9:00
